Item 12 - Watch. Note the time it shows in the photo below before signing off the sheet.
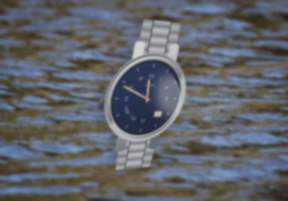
11:49
